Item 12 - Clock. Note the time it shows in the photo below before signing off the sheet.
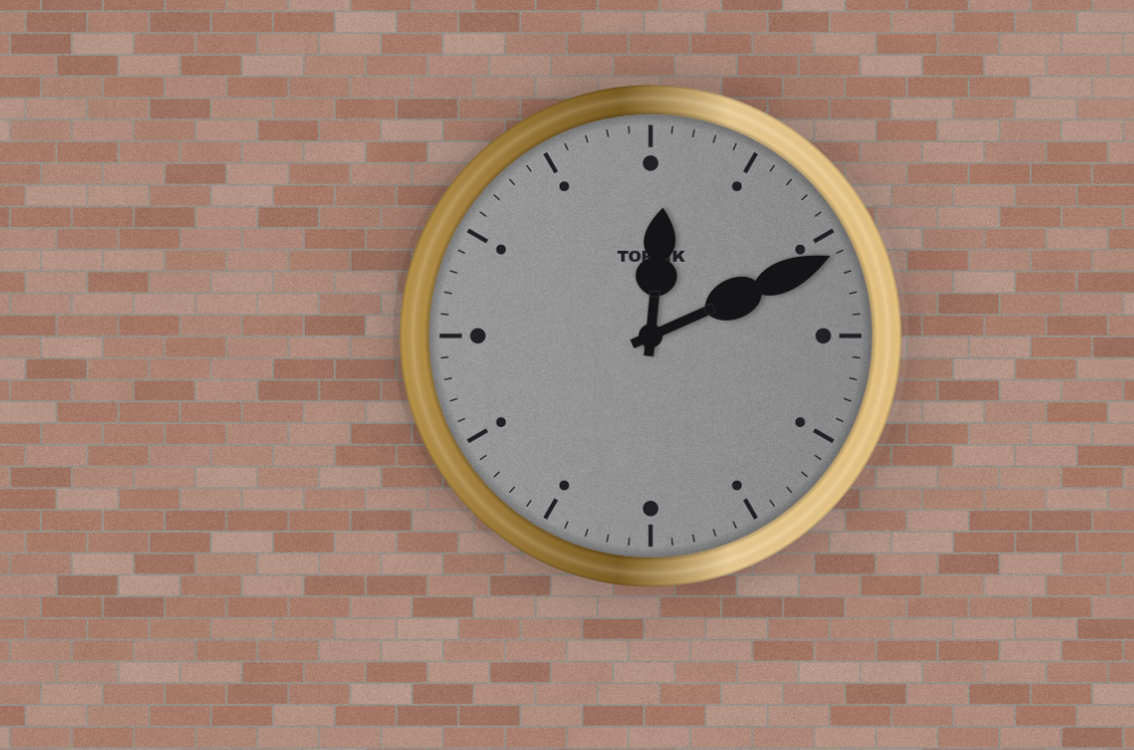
12:11
